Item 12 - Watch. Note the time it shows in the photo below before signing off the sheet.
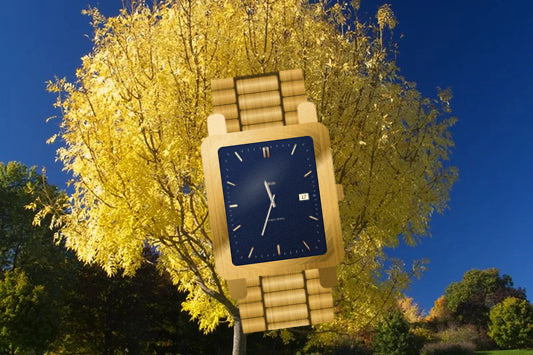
11:34
